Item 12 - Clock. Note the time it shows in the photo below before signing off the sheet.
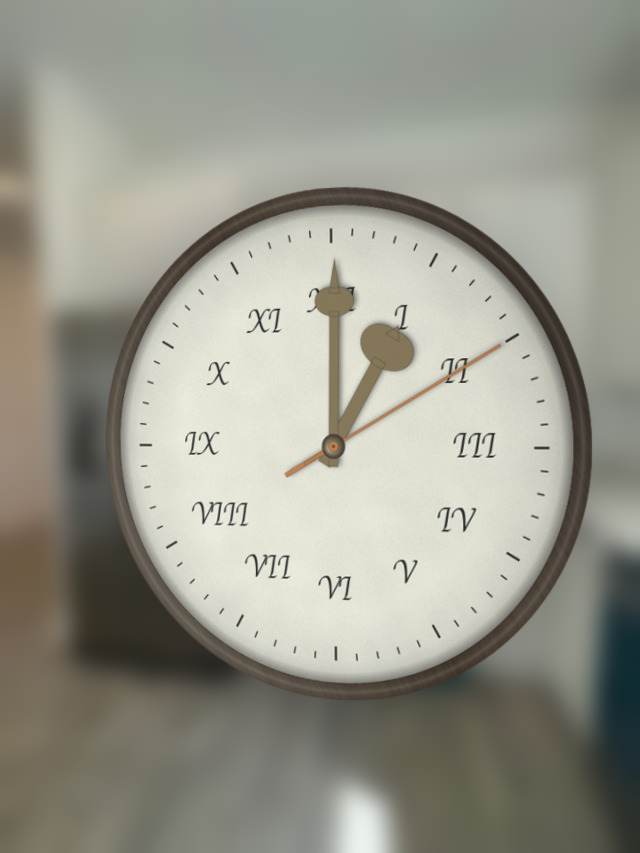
1:00:10
